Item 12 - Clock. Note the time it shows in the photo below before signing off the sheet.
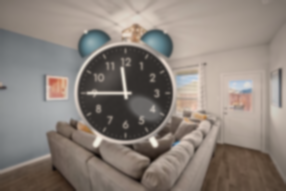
11:45
